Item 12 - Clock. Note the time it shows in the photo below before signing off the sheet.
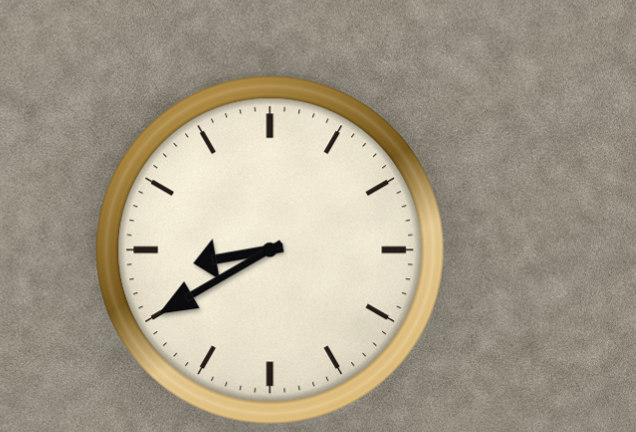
8:40
